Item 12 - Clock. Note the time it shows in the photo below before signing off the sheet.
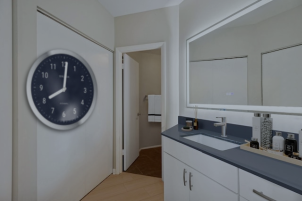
8:01
